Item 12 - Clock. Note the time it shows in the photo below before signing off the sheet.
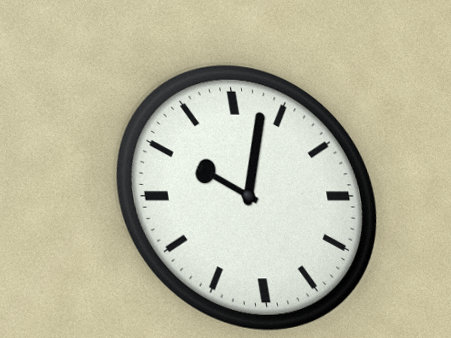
10:03
